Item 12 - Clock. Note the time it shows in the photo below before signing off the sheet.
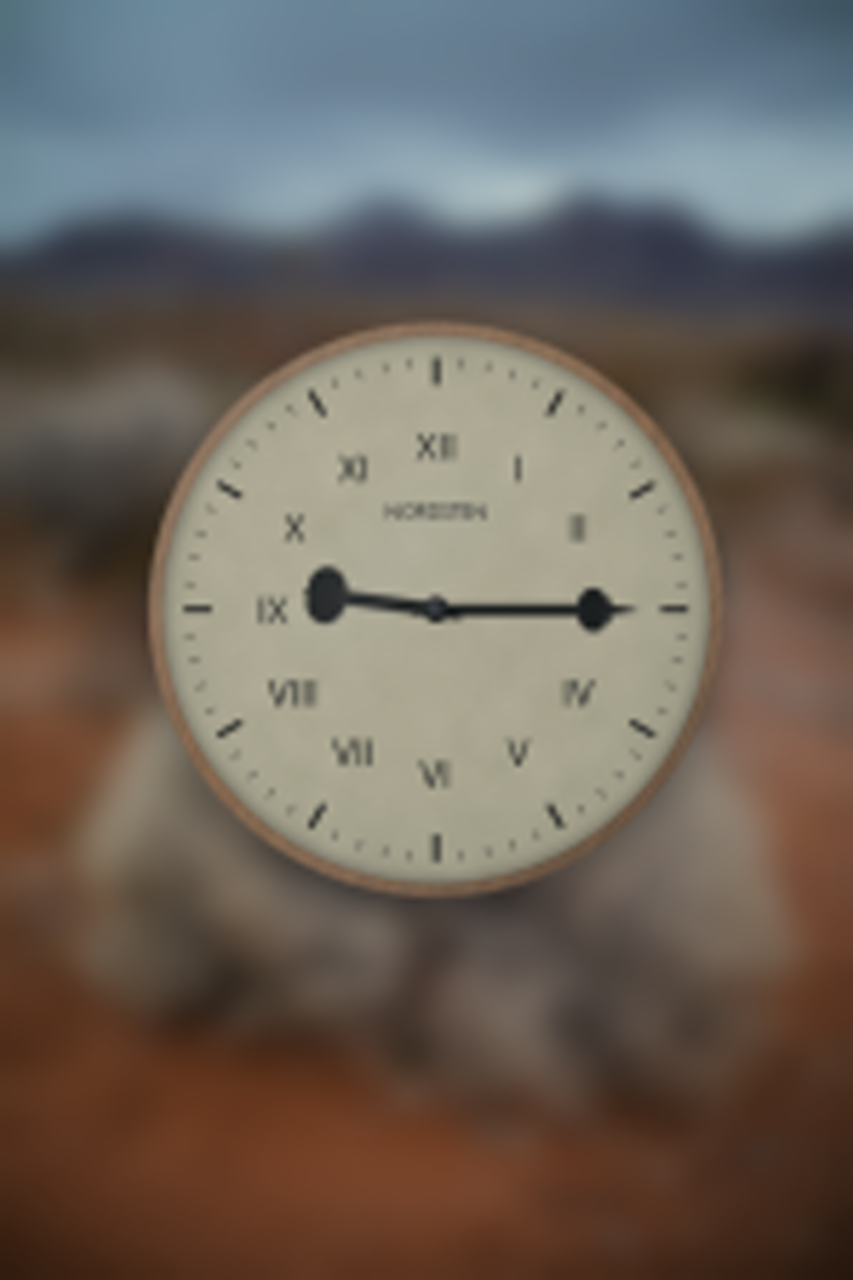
9:15
